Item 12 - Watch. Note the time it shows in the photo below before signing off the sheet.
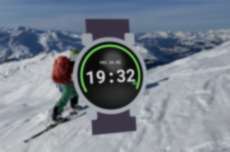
19:32
